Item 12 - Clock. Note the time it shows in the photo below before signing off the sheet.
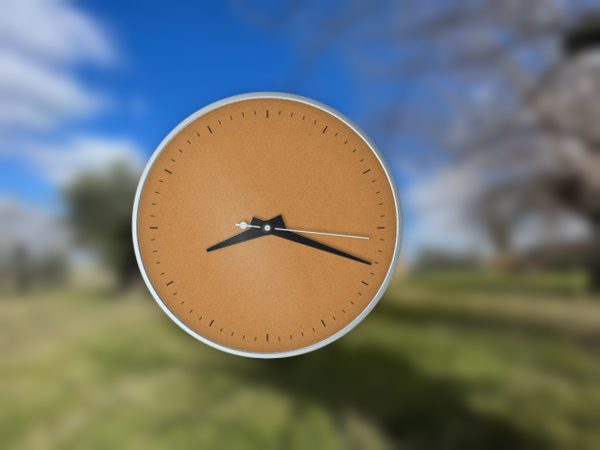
8:18:16
